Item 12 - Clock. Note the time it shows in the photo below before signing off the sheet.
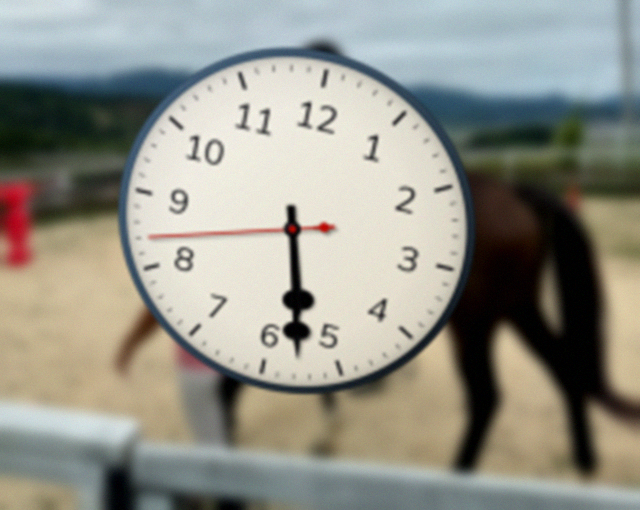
5:27:42
